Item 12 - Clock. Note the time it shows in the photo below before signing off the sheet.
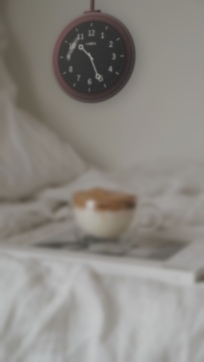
10:26
